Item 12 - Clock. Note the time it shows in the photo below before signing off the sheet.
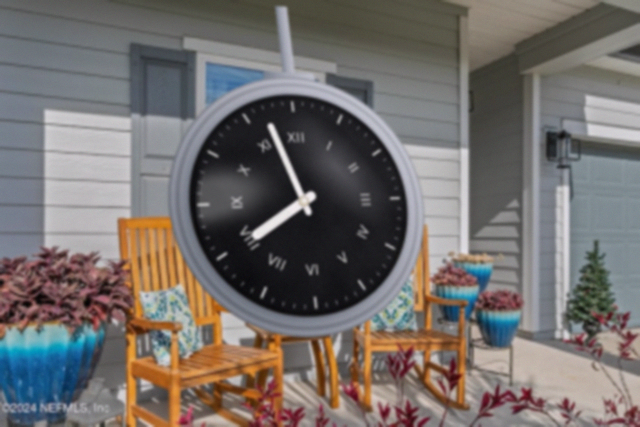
7:57
